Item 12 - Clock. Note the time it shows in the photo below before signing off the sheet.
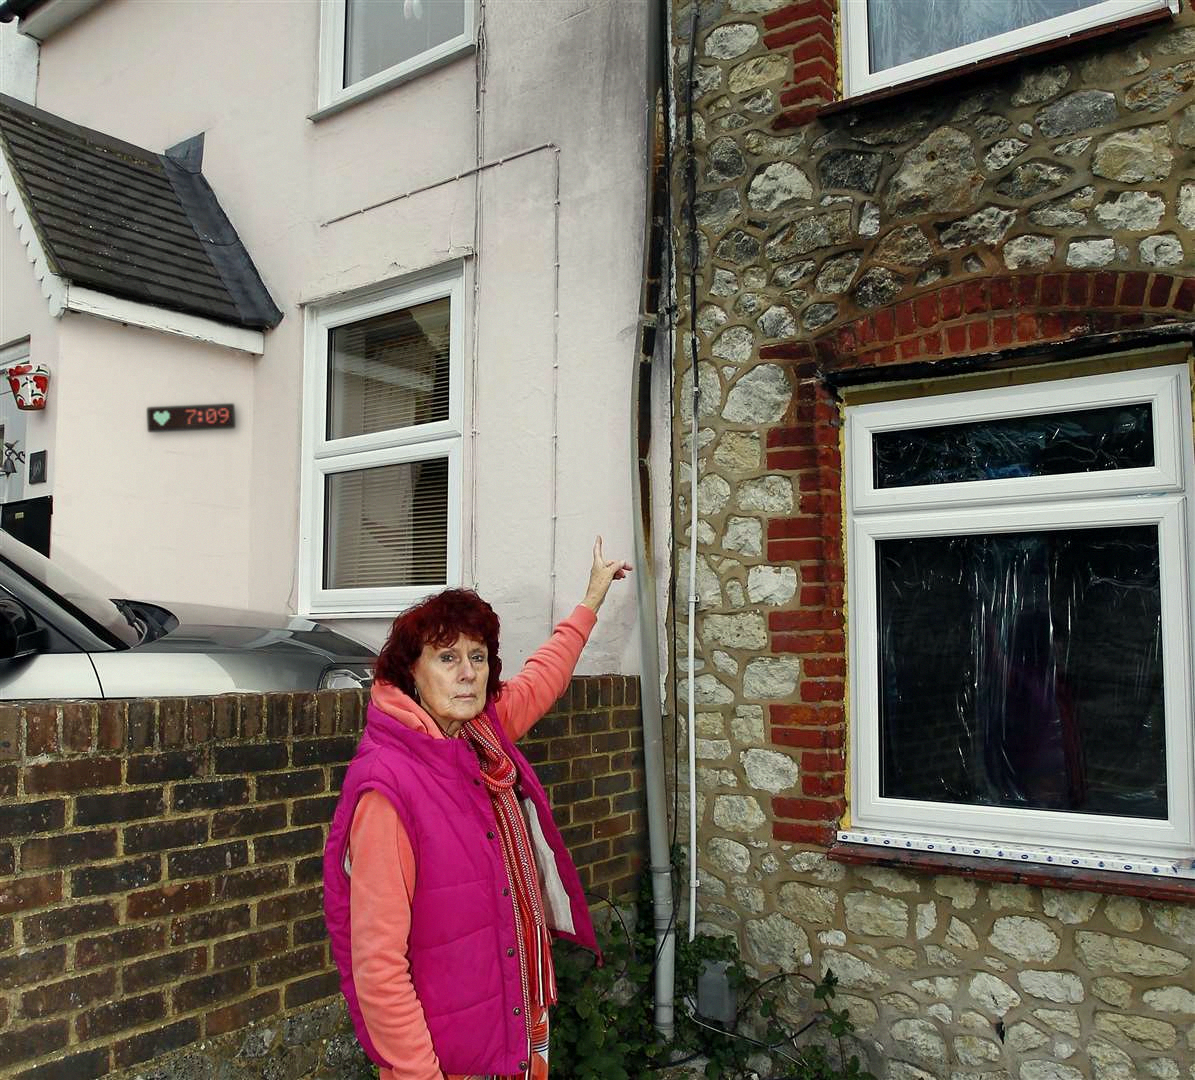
7:09
